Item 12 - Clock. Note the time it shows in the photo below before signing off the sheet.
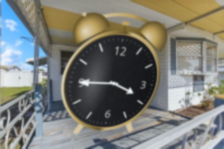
3:45
